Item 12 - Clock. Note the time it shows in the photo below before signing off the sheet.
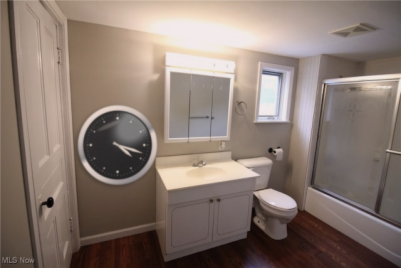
4:18
